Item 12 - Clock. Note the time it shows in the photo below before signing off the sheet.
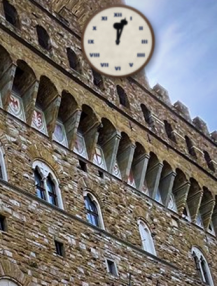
12:03
